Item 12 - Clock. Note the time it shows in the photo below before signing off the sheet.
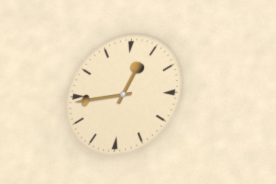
12:44
